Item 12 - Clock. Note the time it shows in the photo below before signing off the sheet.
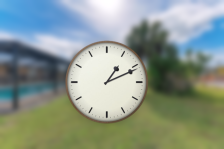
1:11
